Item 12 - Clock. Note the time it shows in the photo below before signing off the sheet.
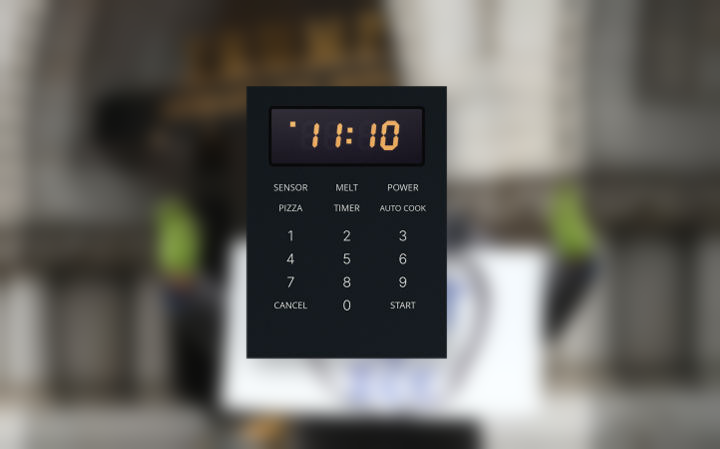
11:10
